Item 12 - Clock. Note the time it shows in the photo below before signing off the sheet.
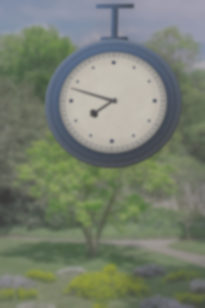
7:48
